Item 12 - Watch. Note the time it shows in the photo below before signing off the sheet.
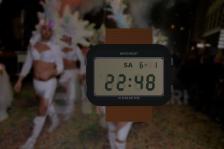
22:48
